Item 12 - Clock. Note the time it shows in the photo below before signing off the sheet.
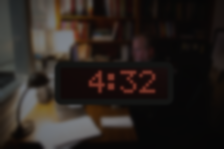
4:32
